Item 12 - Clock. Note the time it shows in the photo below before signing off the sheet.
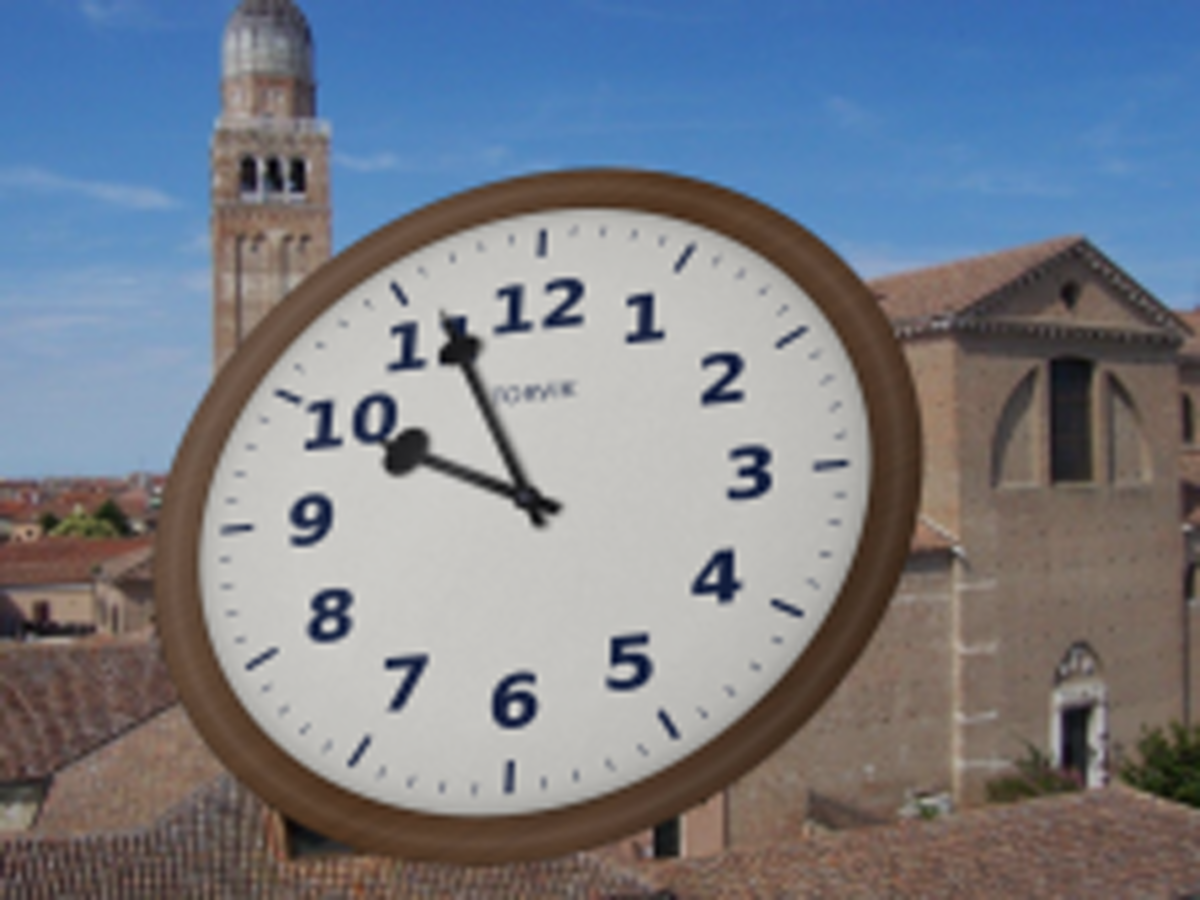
9:56
